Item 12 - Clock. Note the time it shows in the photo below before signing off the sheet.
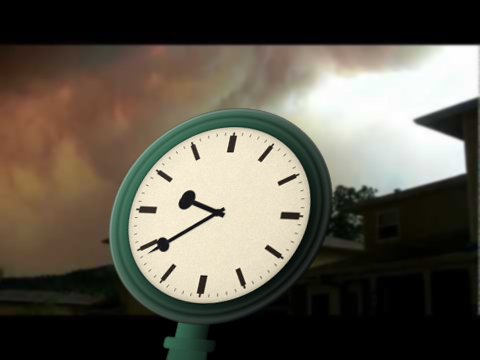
9:39
